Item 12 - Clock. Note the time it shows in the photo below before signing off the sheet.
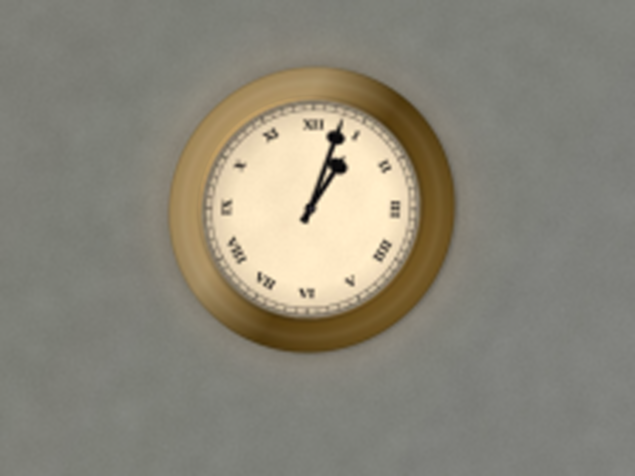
1:03
